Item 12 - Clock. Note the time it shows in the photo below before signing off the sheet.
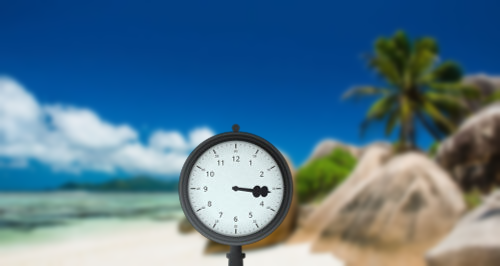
3:16
